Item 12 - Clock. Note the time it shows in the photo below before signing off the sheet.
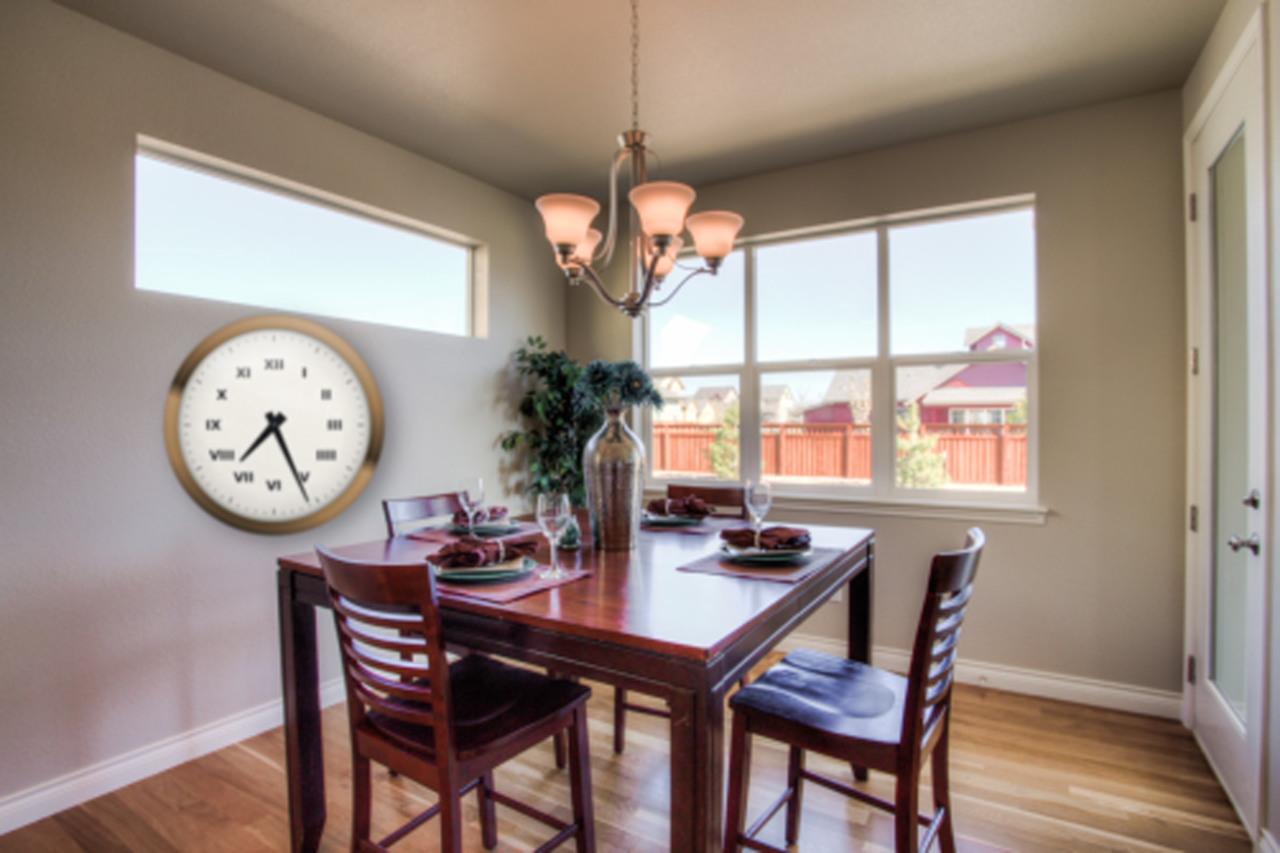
7:26
